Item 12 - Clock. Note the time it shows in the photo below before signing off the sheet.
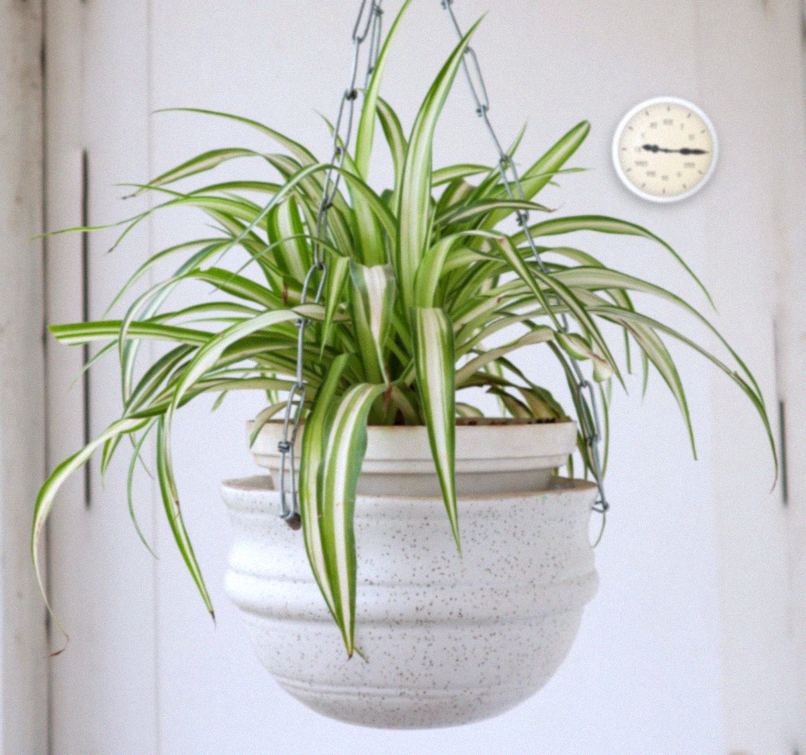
9:15
